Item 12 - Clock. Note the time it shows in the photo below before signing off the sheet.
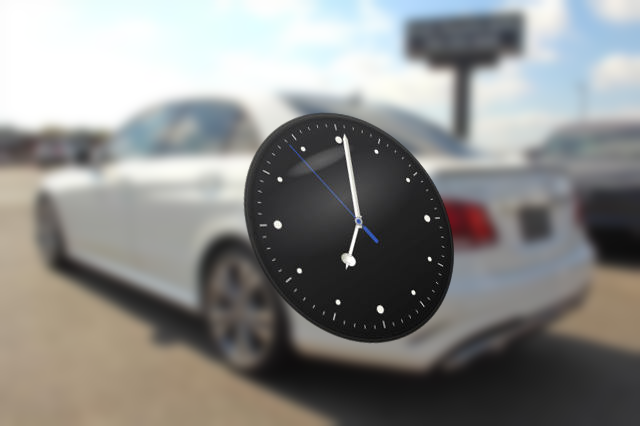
7:00:54
